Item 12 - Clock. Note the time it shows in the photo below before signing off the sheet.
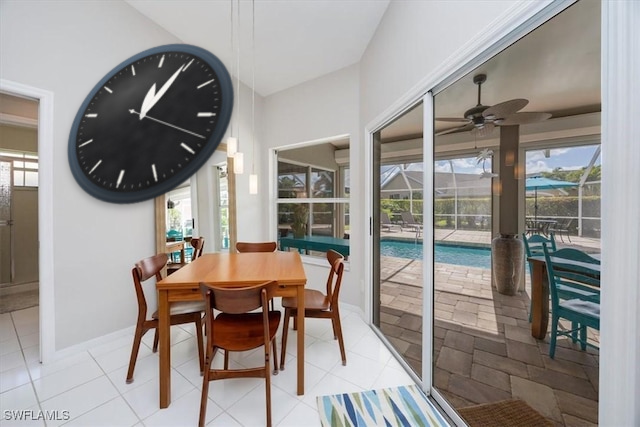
12:04:18
